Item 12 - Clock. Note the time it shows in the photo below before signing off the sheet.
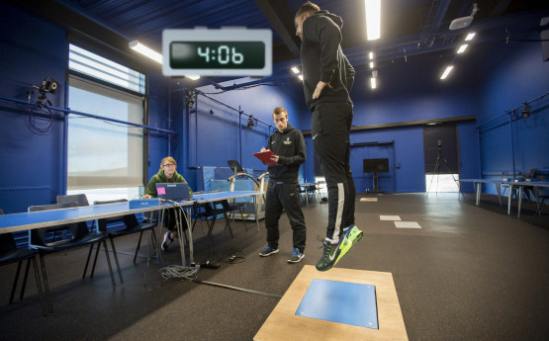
4:06
